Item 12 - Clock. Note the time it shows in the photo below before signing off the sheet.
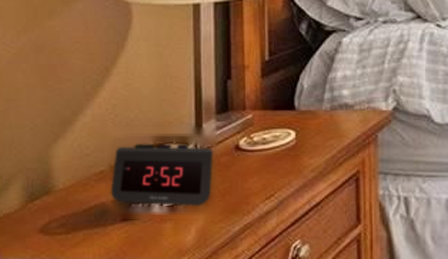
2:52
